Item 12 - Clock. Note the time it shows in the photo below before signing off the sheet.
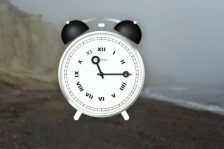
11:15
